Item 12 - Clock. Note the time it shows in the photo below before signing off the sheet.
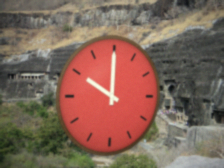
10:00
